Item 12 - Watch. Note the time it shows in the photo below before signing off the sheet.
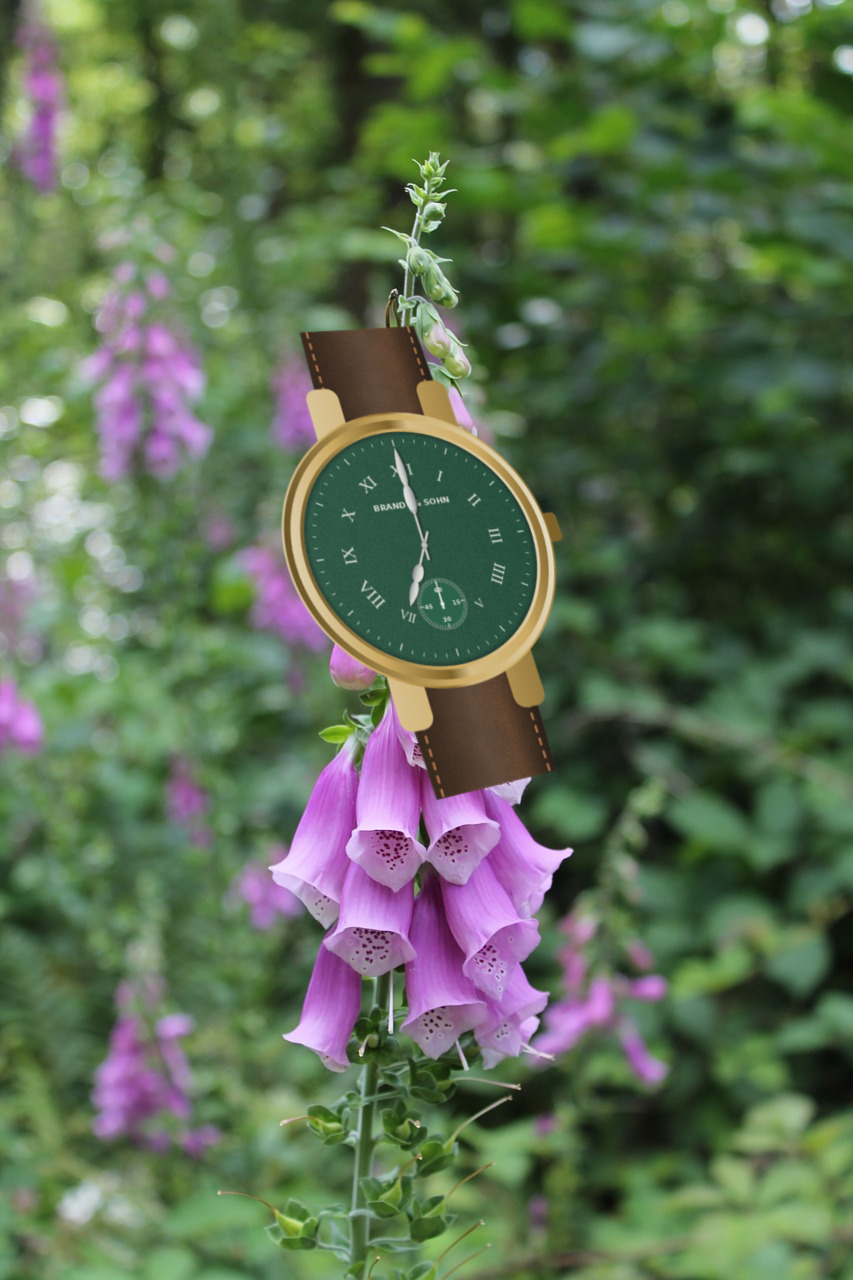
7:00
